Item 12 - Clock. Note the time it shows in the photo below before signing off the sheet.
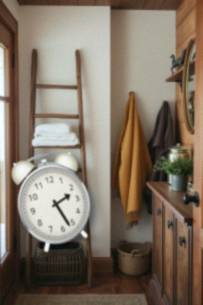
2:27
